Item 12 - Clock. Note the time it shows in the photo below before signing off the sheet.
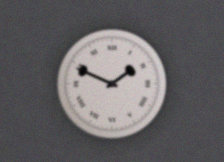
1:49
